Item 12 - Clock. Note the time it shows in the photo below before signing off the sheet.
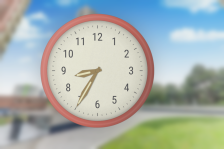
8:35
